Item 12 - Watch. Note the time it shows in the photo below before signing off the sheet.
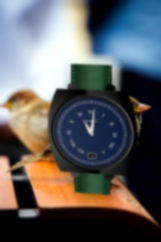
11:01
